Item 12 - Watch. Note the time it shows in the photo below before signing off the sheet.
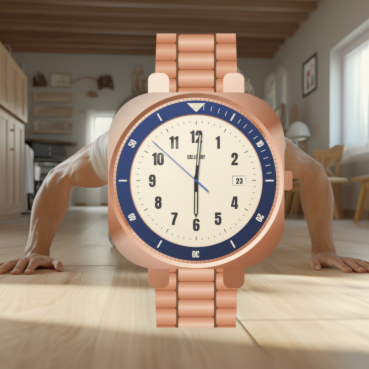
6:00:52
